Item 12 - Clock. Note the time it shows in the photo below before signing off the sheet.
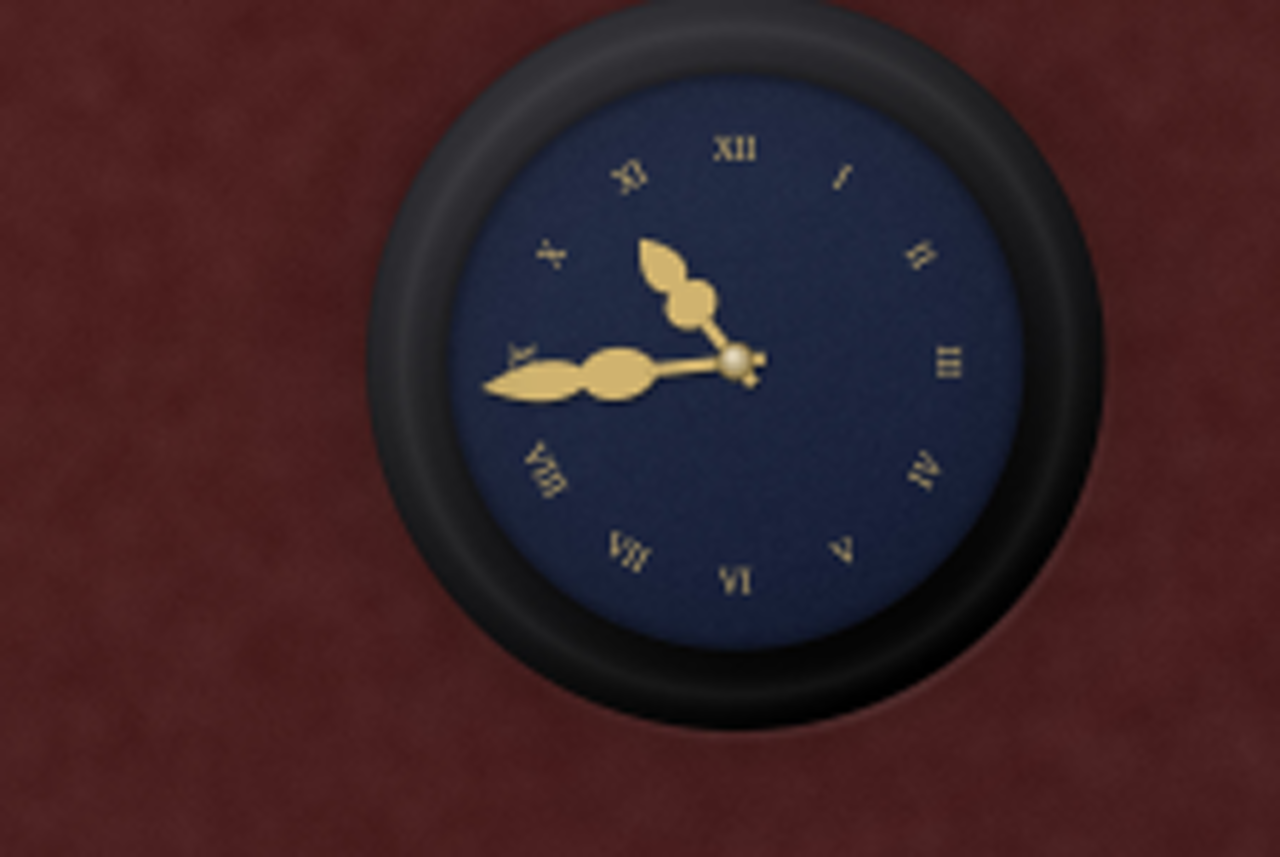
10:44
